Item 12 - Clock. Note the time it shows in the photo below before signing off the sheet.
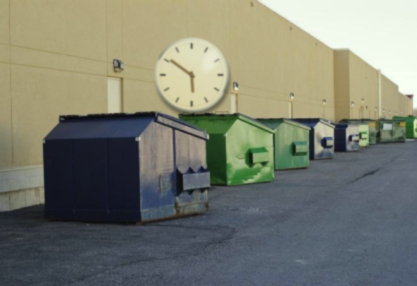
5:51
